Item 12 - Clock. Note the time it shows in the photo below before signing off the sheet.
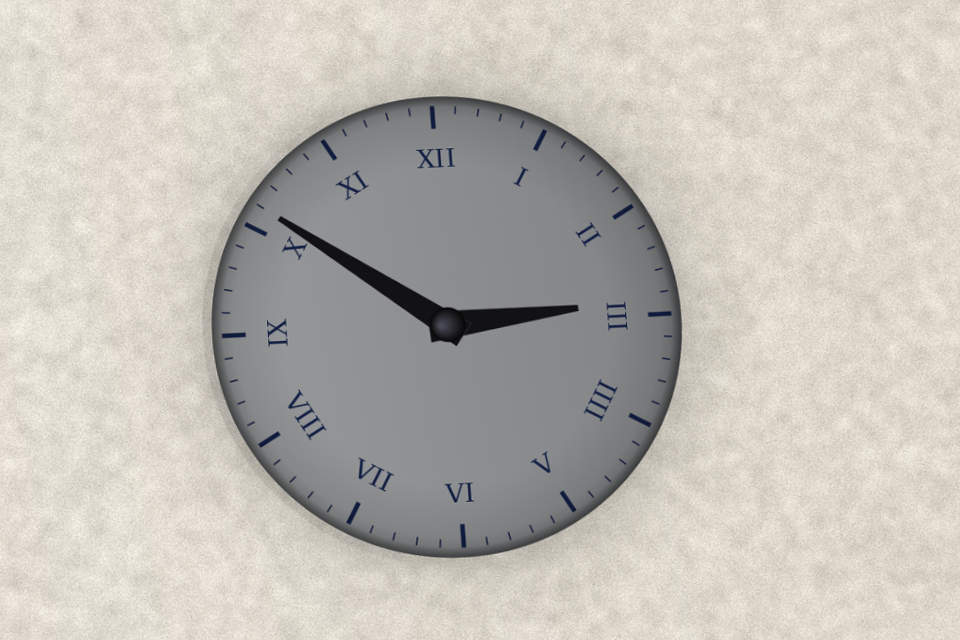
2:51
